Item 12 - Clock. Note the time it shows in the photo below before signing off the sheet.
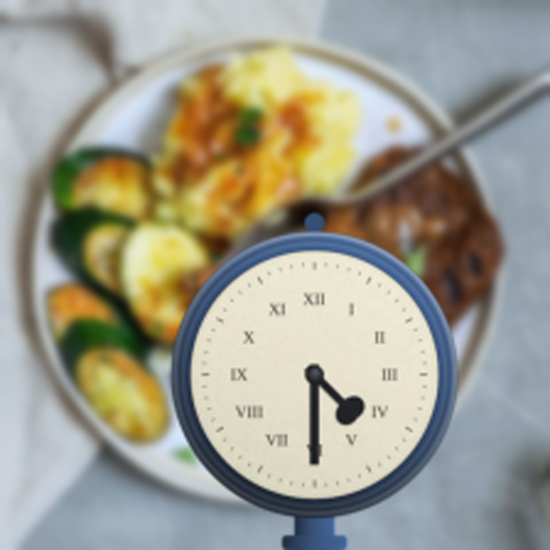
4:30
